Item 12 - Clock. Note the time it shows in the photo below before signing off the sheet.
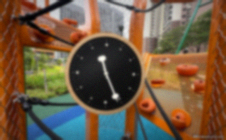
11:26
